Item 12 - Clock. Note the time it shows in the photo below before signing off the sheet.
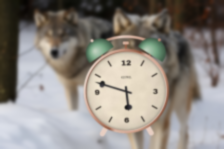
5:48
